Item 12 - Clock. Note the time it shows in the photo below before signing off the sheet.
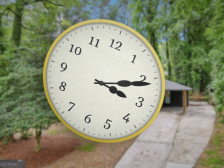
3:11
